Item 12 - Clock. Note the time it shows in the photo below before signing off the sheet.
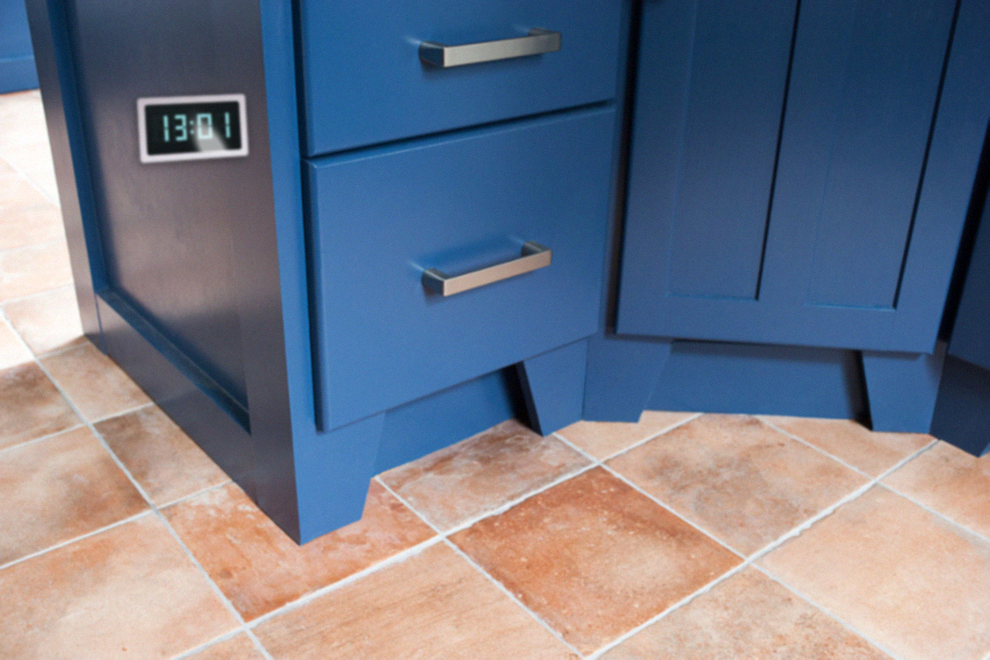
13:01
